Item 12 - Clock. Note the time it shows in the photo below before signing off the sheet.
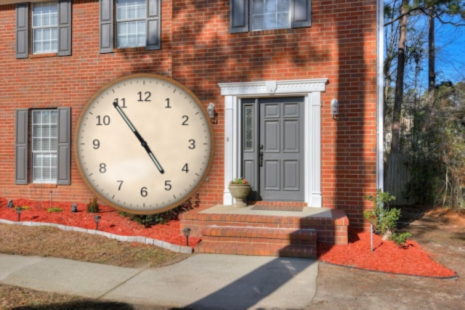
4:54
